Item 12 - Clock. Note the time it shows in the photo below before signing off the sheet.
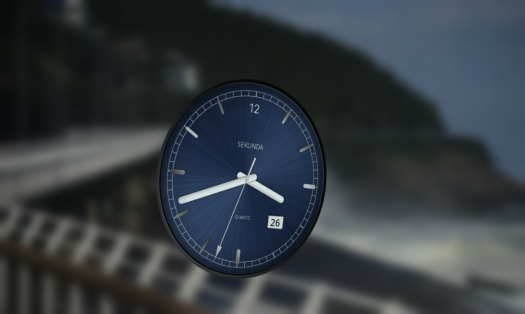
3:41:33
